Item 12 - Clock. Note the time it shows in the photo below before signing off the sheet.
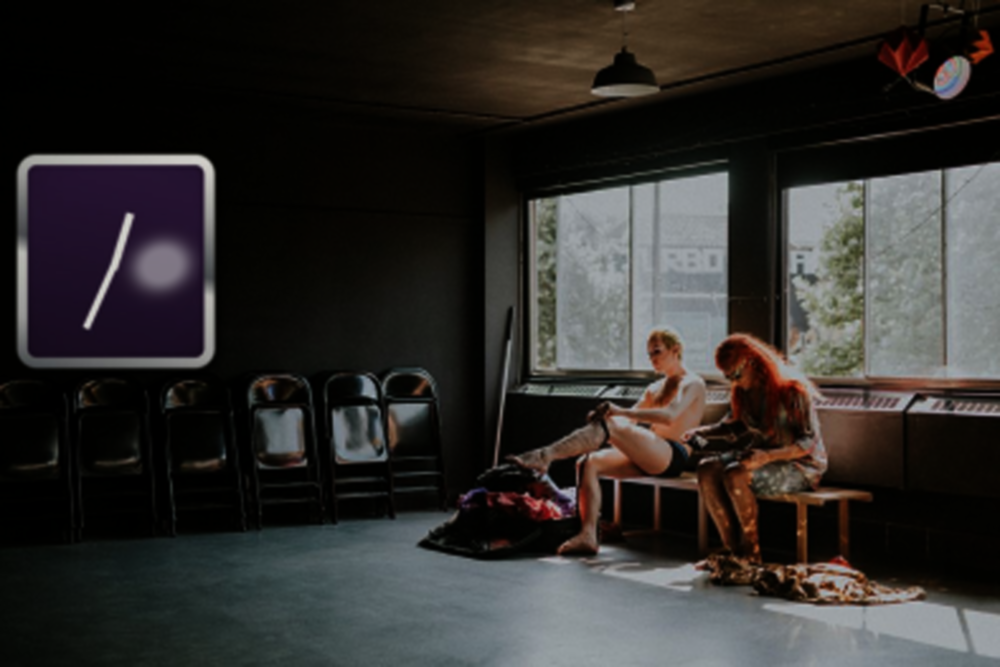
12:34
